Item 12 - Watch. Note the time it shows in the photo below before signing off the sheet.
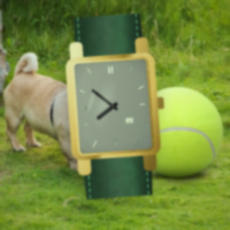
7:52
